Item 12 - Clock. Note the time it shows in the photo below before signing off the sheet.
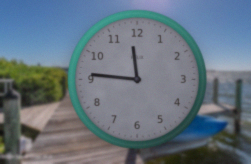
11:46
